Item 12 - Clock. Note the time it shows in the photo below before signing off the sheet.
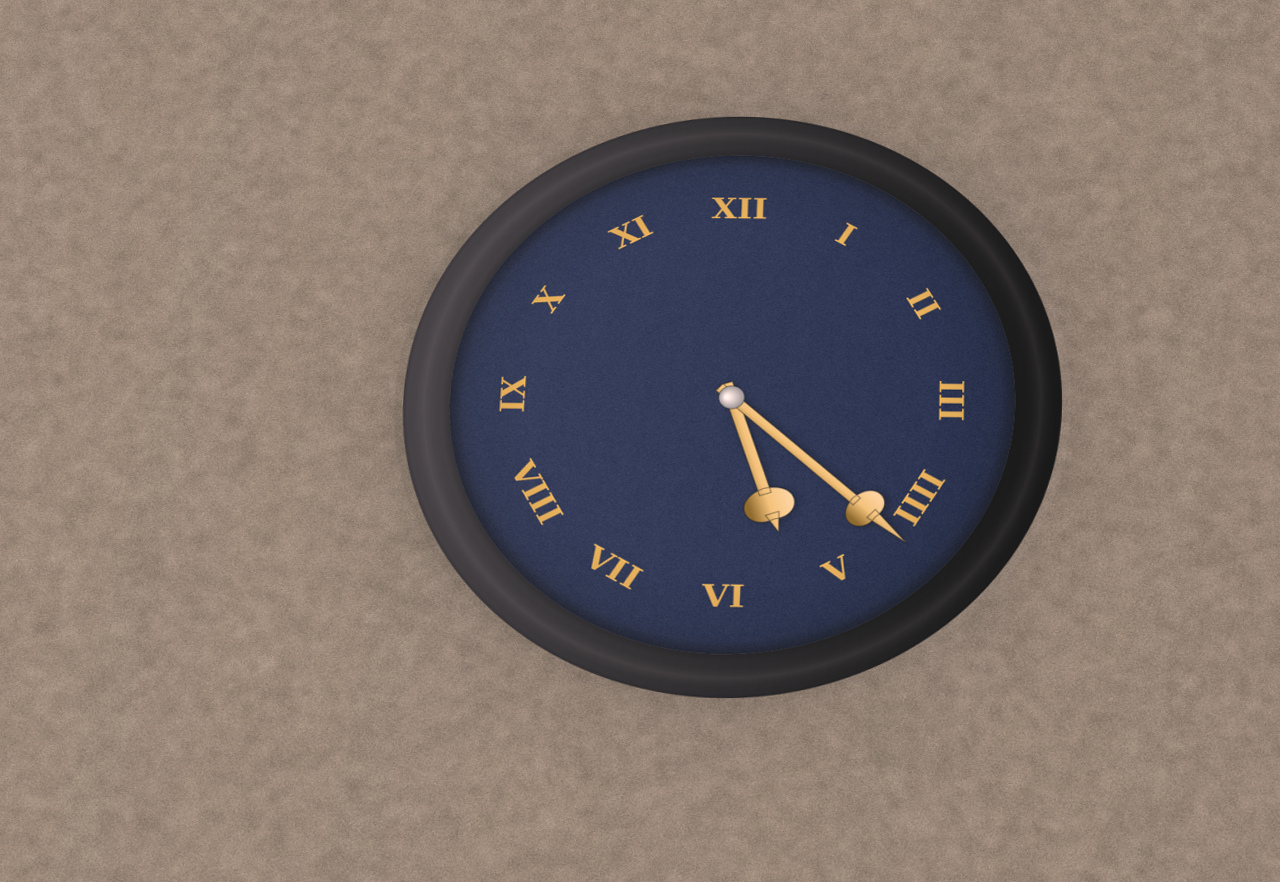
5:22
